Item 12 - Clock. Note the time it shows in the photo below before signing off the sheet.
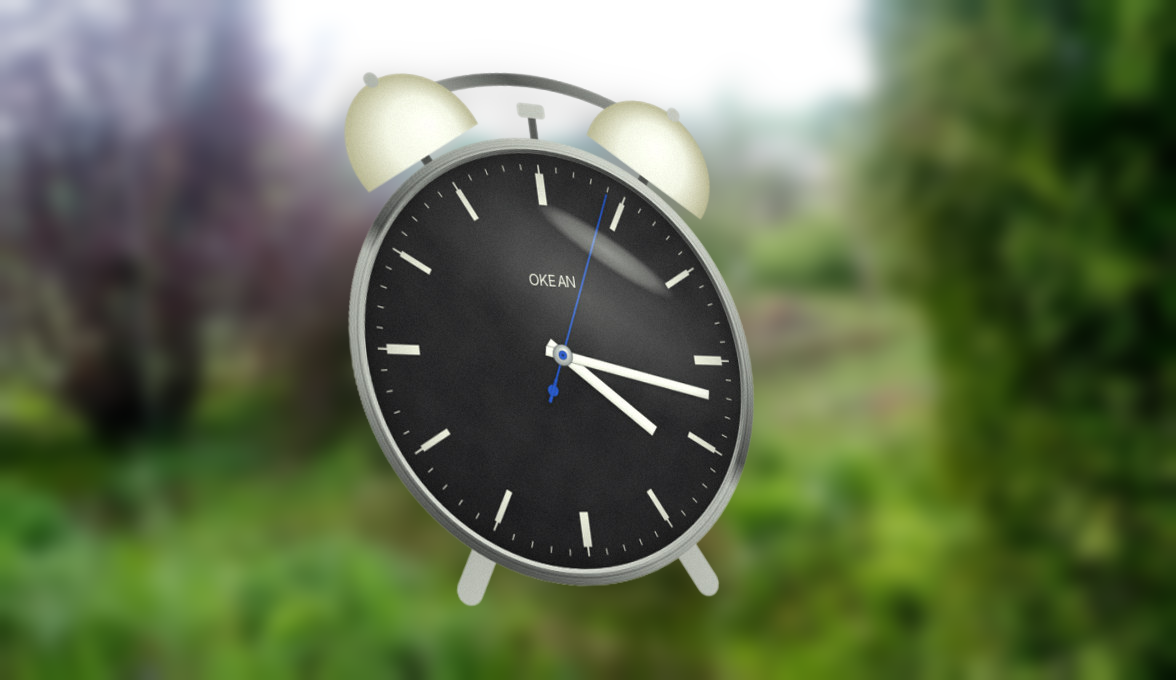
4:17:04
